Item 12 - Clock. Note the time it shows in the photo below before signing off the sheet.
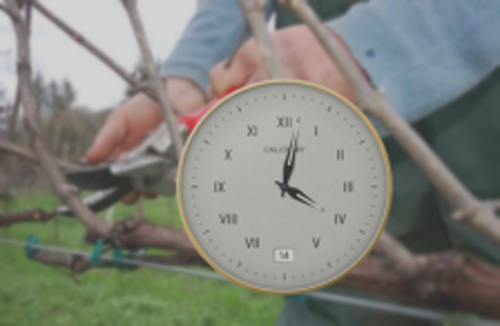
4:02
